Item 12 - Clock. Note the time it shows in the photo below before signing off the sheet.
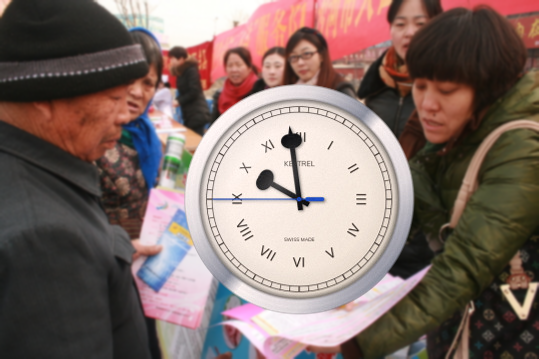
9:58:45
